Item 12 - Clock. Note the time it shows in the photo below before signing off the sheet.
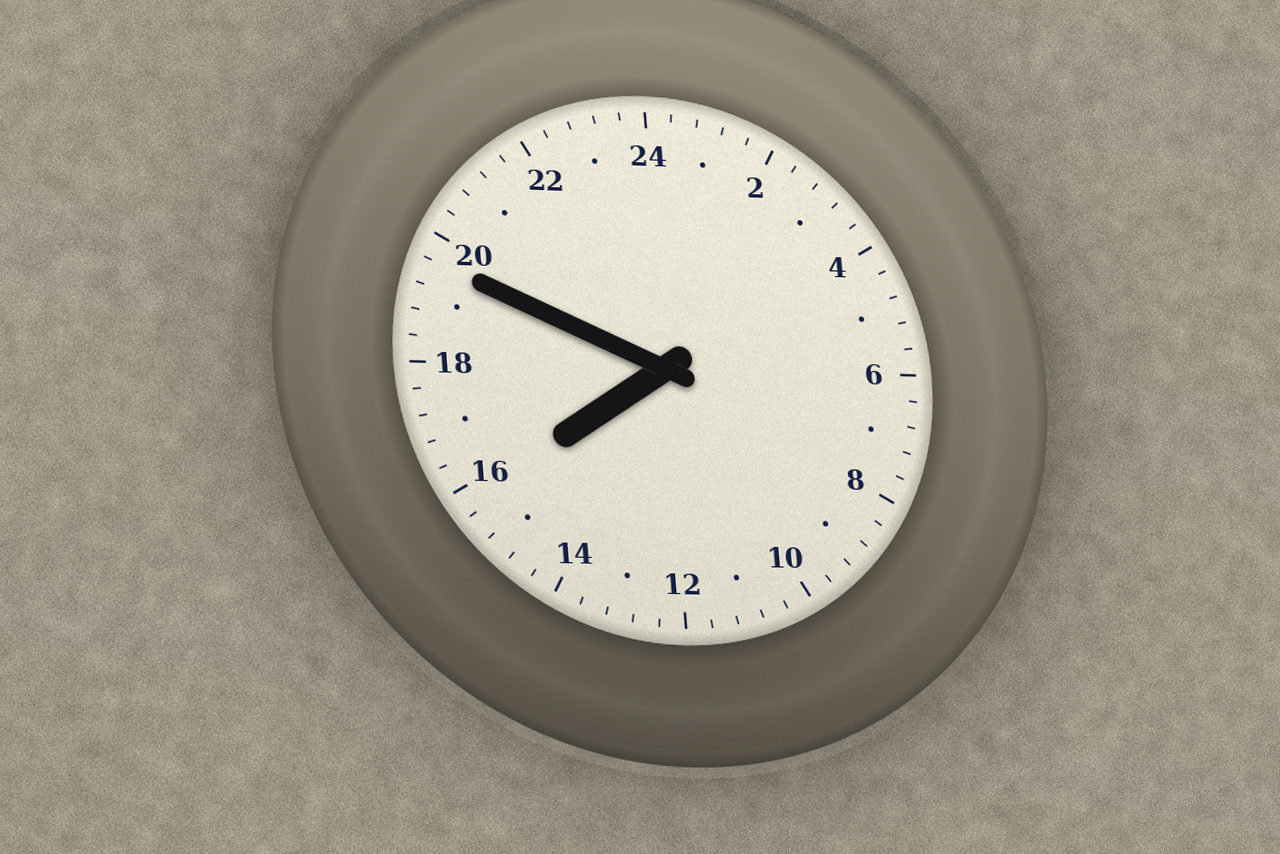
15:49
